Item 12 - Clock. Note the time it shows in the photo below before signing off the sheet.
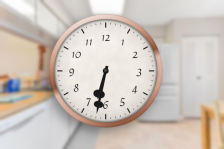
6:32
